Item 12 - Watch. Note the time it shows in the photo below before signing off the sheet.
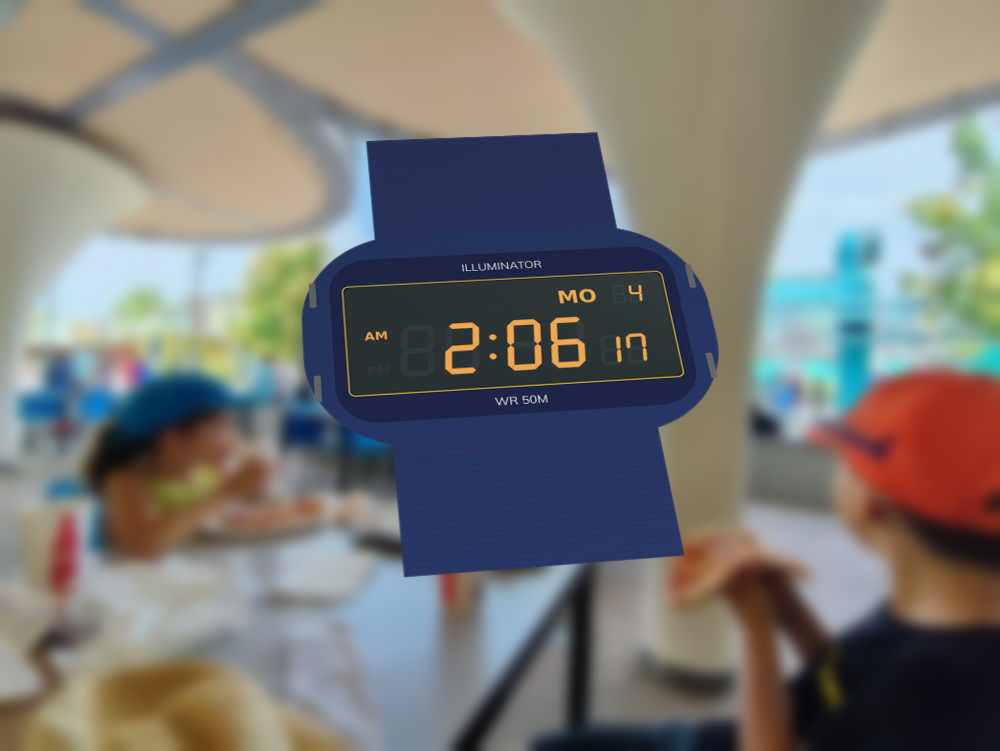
2:06:17
